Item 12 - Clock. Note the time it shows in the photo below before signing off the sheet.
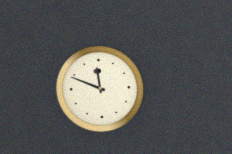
11:49
